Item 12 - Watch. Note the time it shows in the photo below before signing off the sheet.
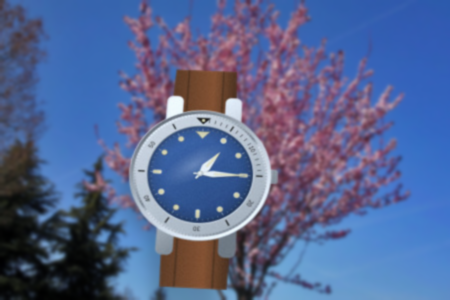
1:15
